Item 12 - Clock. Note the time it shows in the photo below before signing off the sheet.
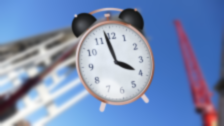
3:58
